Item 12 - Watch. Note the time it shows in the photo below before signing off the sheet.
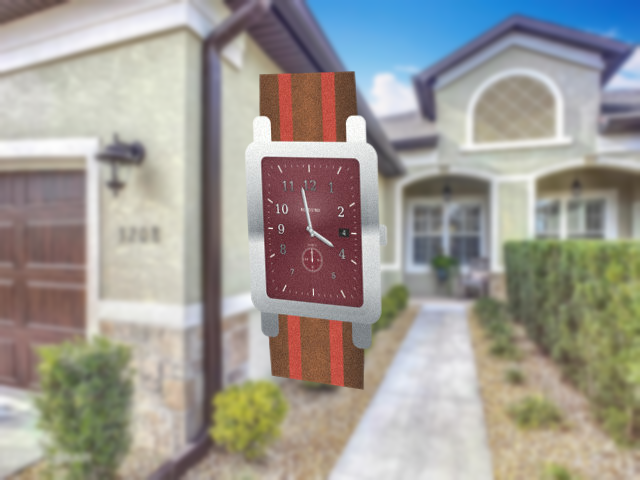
3:58
